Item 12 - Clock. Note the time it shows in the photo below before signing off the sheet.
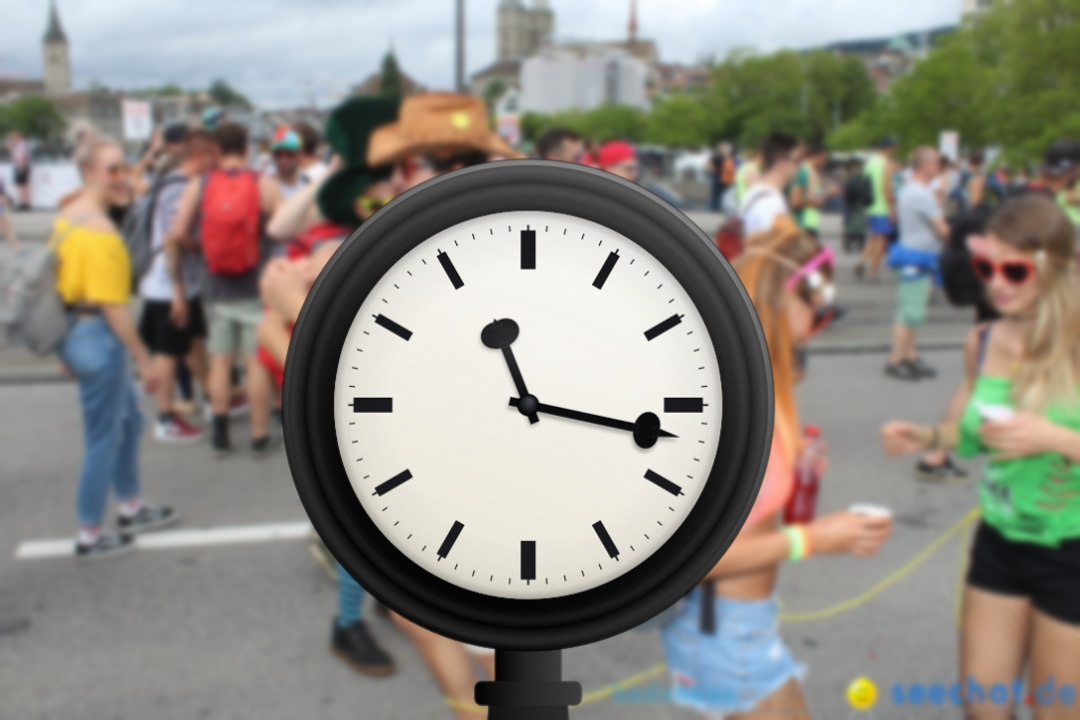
11:17
